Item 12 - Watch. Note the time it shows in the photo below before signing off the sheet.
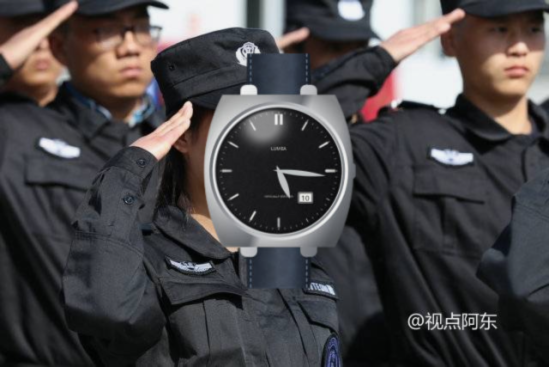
5:16
